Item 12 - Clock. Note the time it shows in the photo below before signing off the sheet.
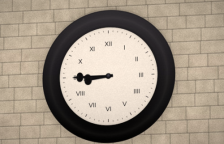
8:45
